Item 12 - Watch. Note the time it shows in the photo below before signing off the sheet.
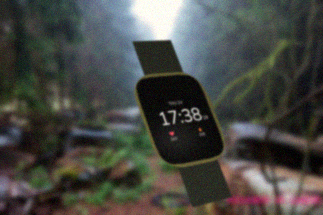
17:38
